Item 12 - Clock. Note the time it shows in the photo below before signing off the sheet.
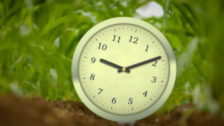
9:09
